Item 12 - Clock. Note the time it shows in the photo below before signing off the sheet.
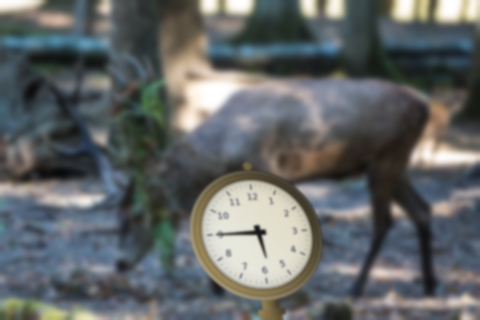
5:45
